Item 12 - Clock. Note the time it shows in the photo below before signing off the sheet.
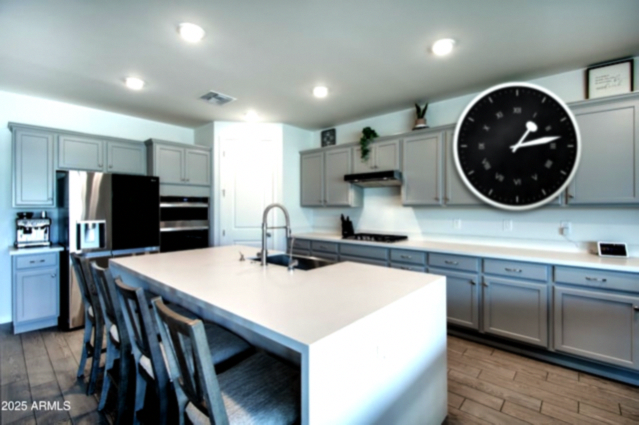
1:13
